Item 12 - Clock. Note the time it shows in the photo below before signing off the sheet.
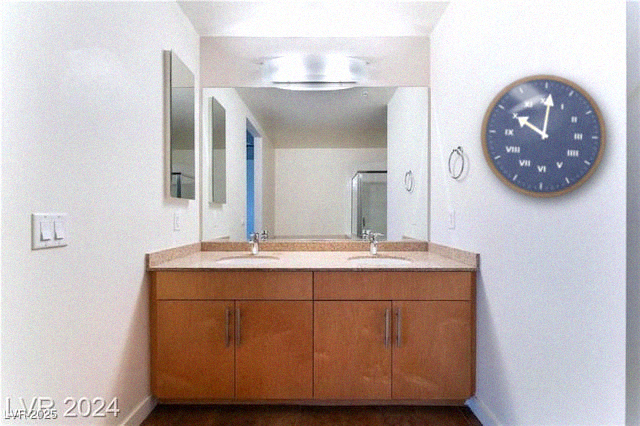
10:01
